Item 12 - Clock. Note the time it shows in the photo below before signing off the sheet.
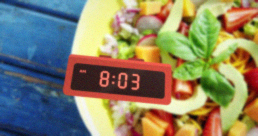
8:03
